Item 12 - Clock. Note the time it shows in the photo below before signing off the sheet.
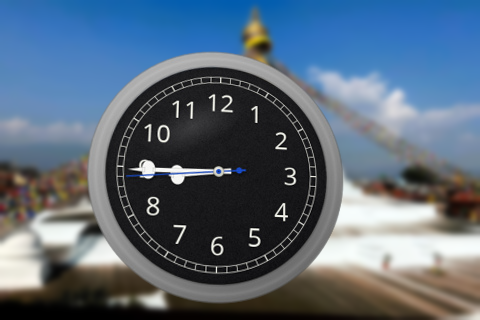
8:44:44
